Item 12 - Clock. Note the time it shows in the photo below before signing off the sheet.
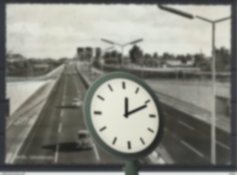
12:11
